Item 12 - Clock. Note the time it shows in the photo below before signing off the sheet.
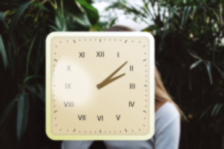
2:08
